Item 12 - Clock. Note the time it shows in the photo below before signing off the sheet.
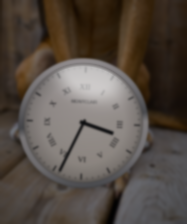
3:34
